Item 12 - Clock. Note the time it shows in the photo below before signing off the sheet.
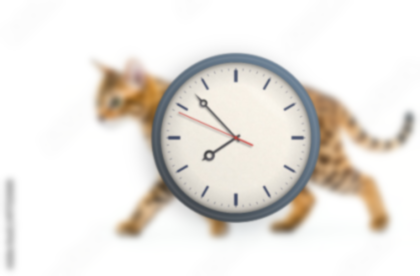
7:52:49
